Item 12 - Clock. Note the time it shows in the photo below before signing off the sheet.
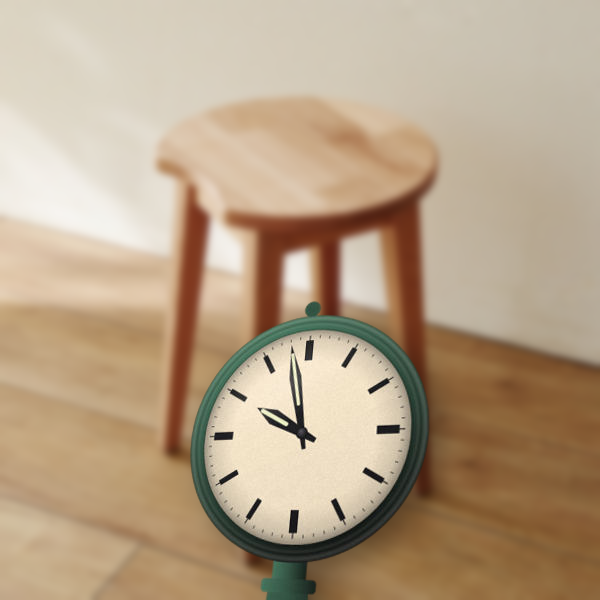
9:58
